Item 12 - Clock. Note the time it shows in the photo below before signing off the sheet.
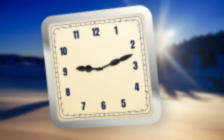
9:12
